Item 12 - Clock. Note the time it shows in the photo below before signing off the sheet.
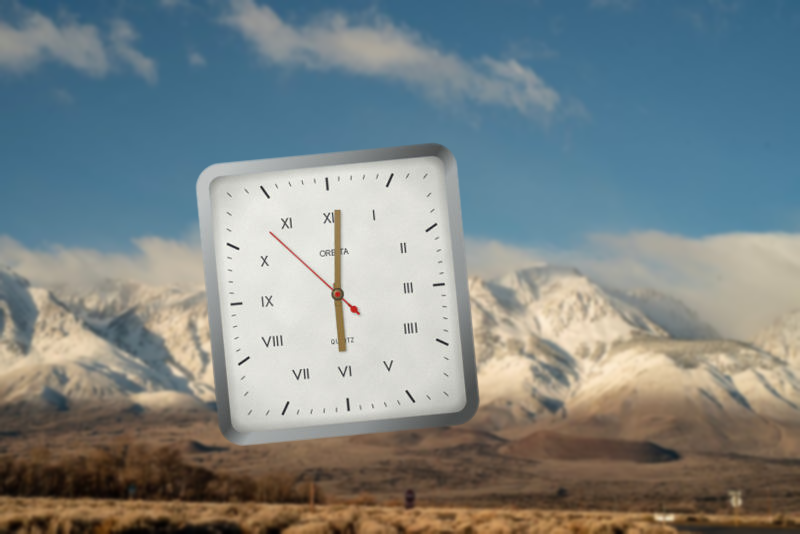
6:00:53
